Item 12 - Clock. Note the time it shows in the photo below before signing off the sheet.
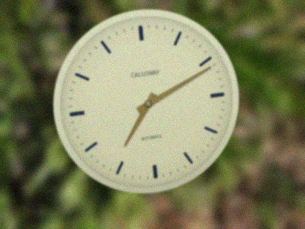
7:11
